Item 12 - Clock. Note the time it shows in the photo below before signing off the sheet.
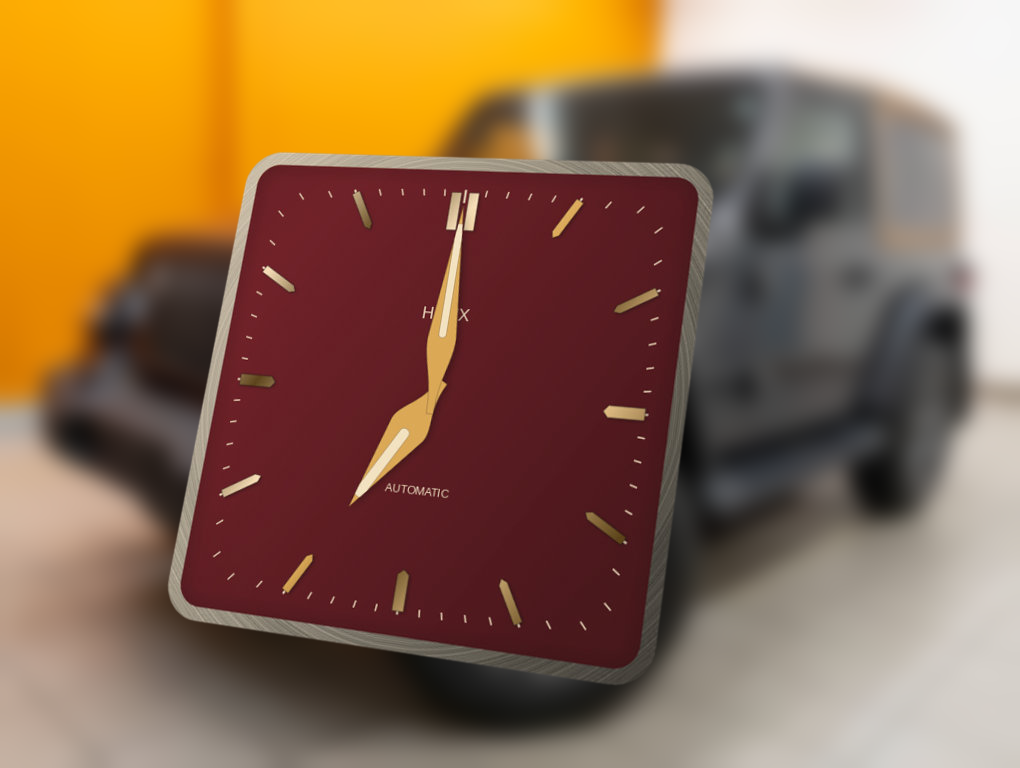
7:00
